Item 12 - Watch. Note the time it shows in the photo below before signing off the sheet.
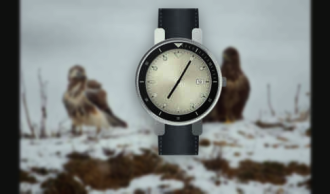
7:05
